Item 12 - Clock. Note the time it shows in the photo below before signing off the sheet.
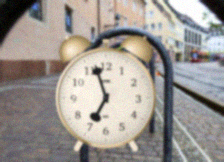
6:57
